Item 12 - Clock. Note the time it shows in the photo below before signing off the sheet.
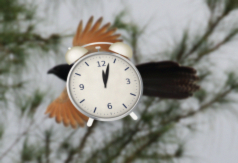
12:03
